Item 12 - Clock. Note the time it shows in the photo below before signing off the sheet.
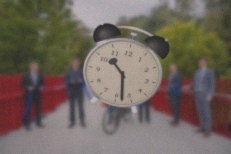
10:28
